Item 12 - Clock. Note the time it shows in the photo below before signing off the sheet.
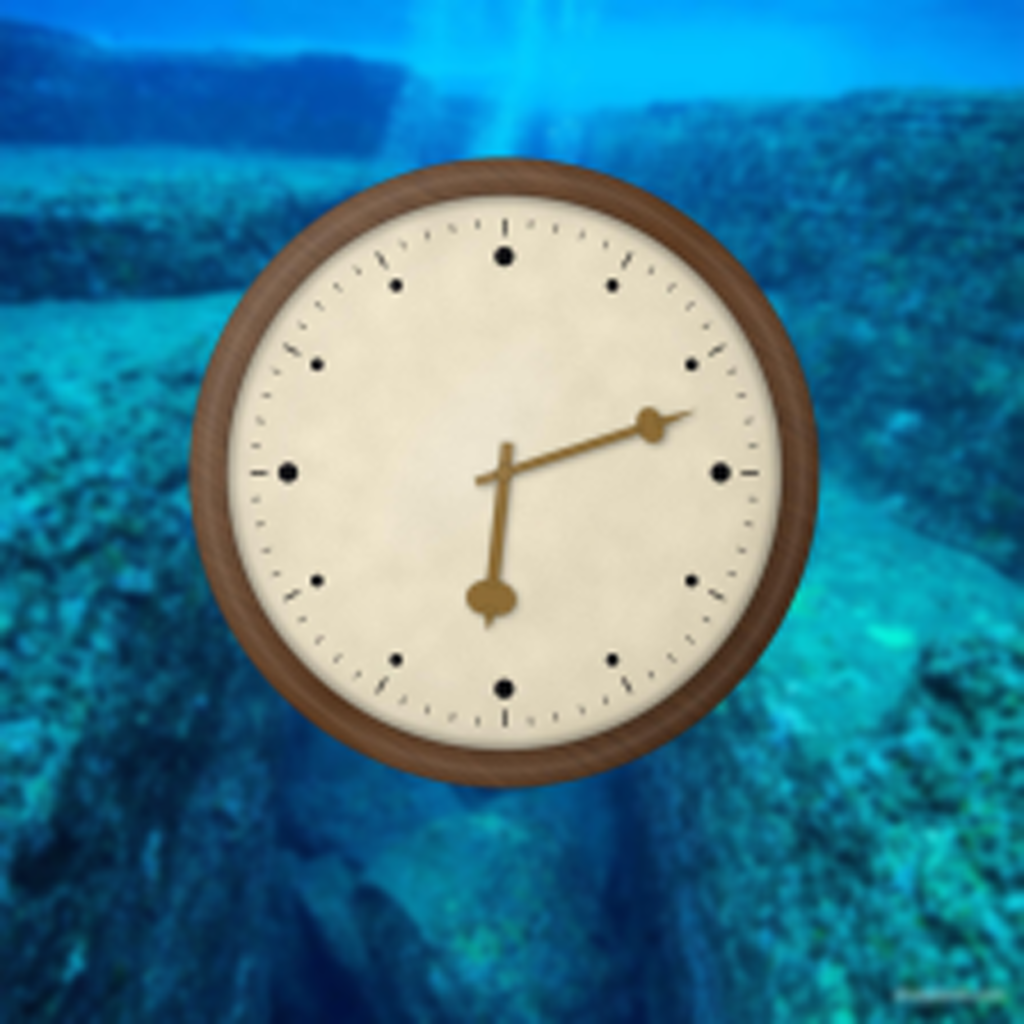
6:12
